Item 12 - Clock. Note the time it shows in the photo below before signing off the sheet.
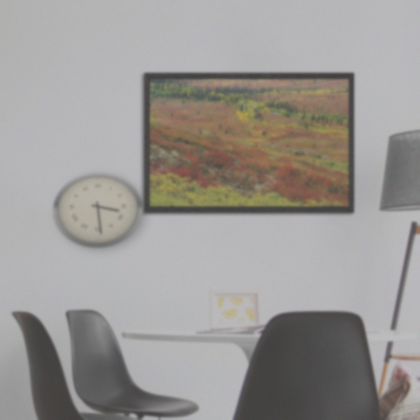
3:29
